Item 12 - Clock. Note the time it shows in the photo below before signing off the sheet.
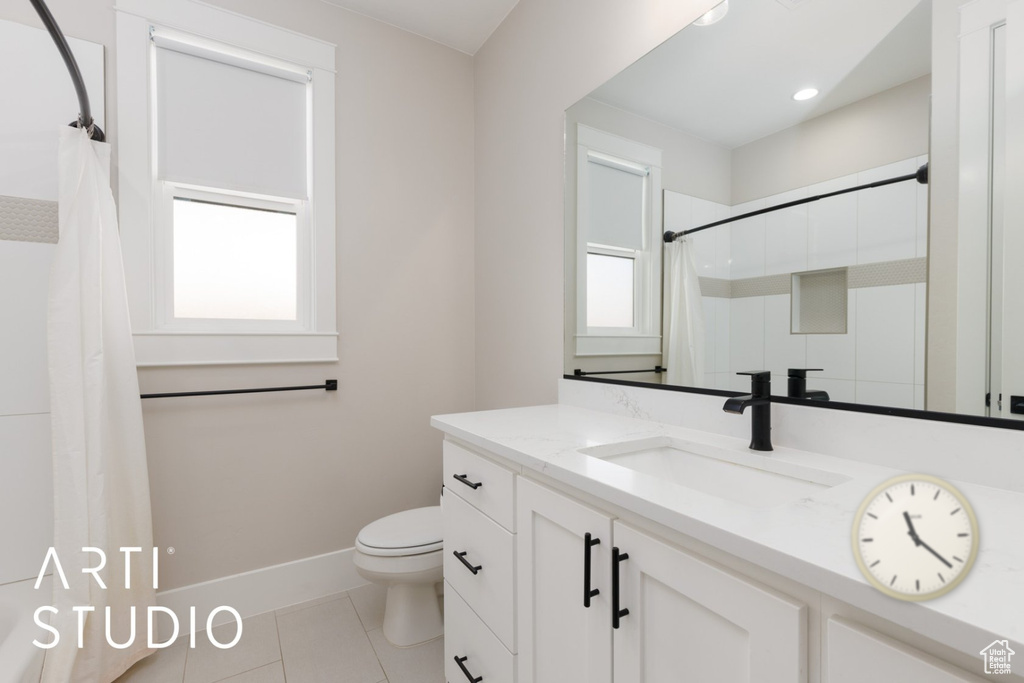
11:22
